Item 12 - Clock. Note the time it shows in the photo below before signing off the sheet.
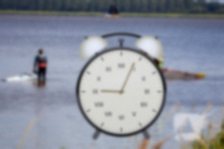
9:04
